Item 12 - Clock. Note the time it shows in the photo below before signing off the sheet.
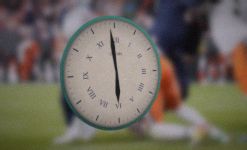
5:59
